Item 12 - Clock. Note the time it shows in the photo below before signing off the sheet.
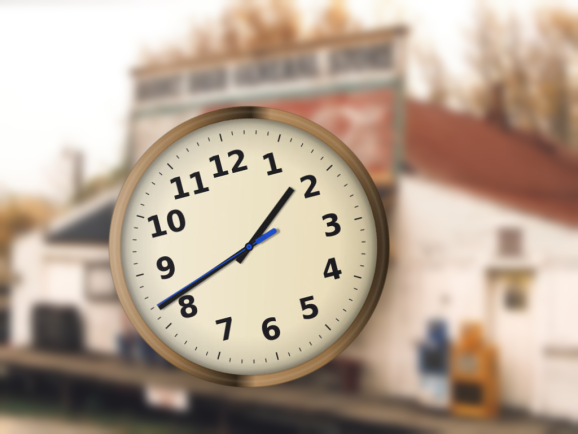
1:41:42
